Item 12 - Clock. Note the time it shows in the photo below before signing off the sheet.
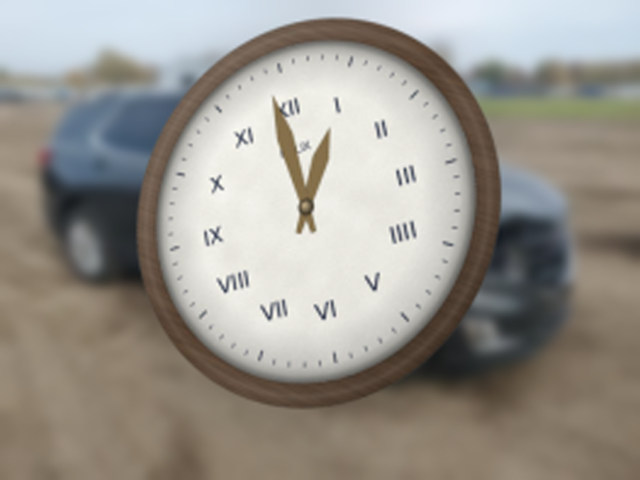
12:59
